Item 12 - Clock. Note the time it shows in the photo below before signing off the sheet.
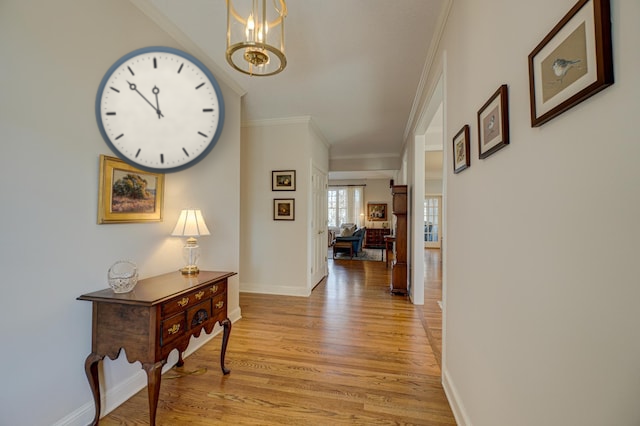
11:53
